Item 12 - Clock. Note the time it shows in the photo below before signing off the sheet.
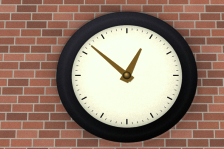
12:52
